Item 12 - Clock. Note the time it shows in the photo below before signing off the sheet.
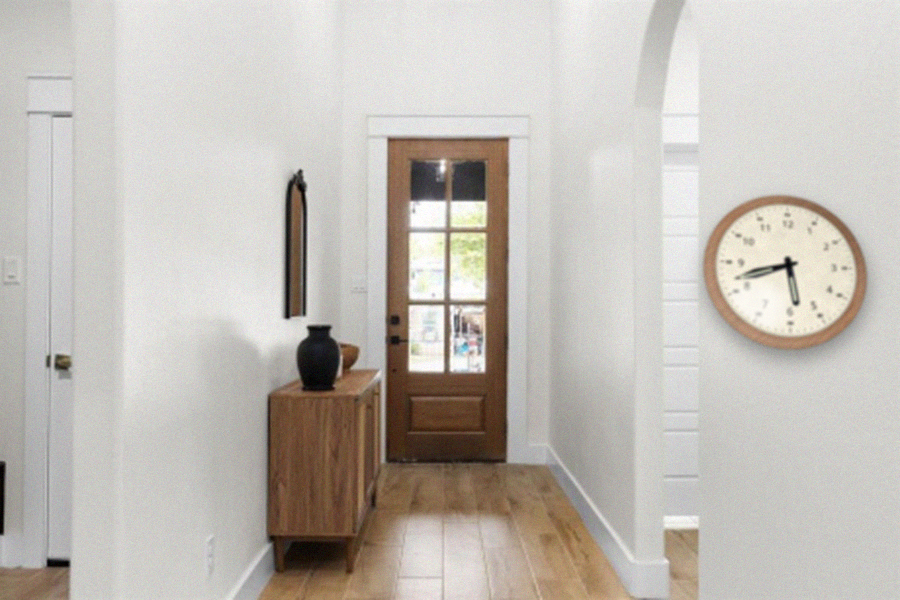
5:42
